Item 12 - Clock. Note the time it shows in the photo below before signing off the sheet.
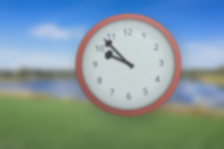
9:53
